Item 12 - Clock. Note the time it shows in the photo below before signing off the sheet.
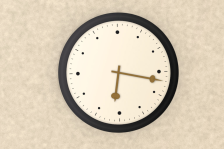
6:17
